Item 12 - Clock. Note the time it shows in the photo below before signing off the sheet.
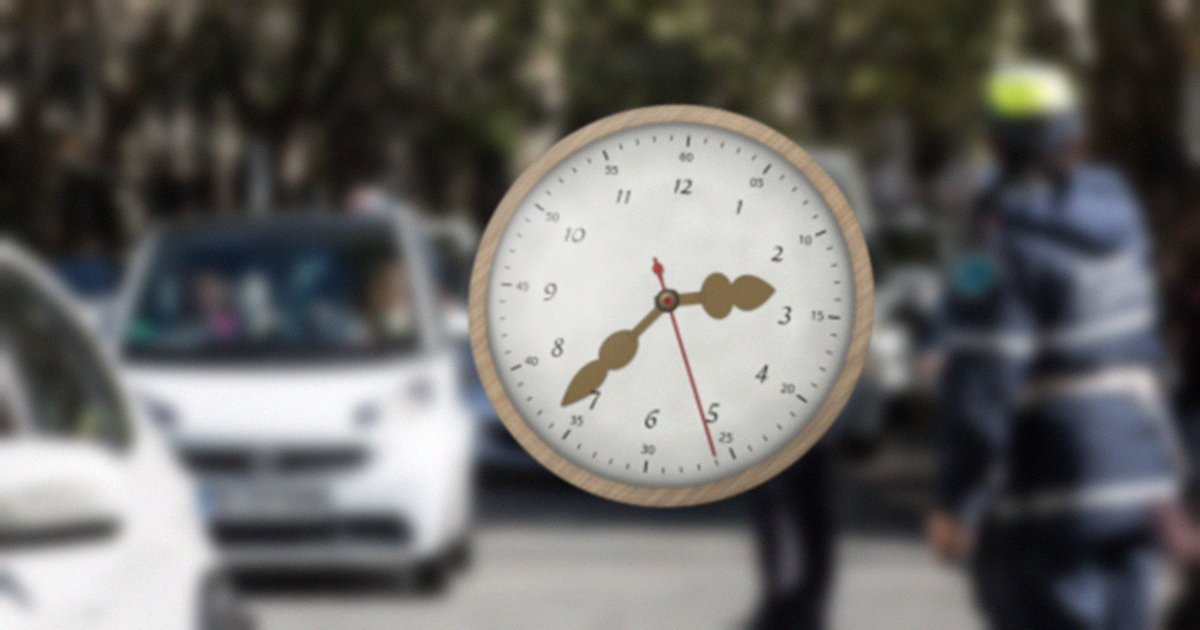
2:36:26
